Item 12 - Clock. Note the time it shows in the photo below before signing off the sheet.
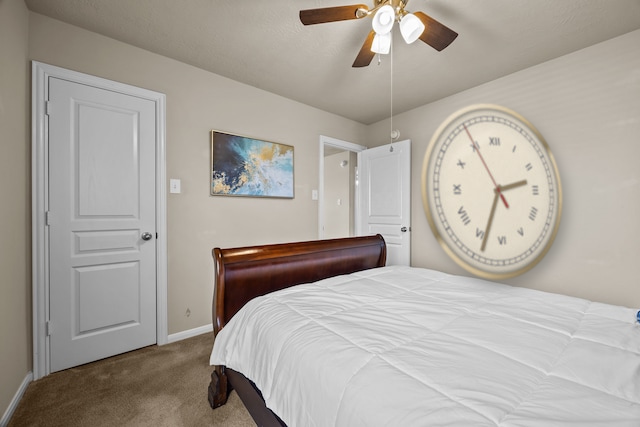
2:33:55
